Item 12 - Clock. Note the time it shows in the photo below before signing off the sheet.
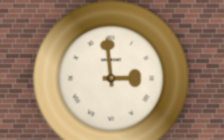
2:59
